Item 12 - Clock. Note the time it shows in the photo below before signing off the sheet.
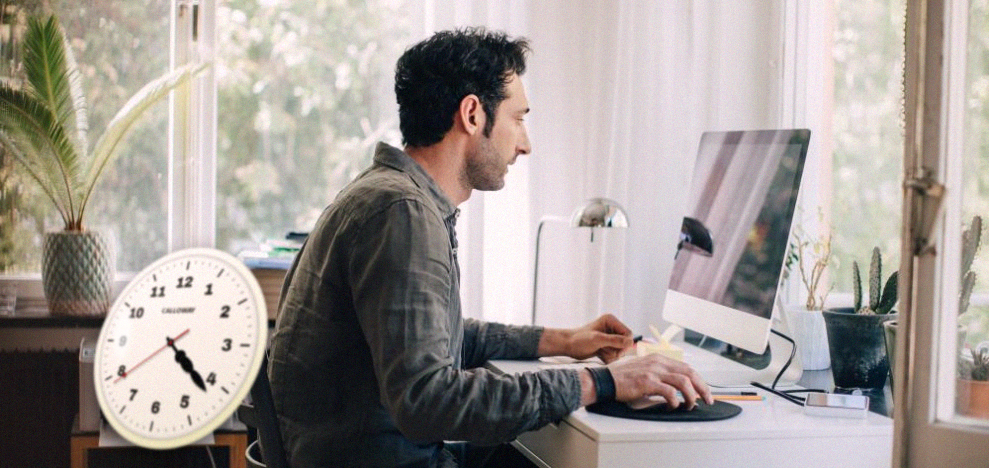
4:21:39
